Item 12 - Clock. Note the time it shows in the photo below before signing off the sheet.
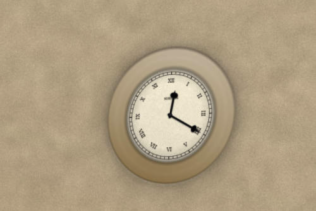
12:20
